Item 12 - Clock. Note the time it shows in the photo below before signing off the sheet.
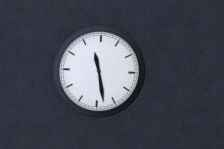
11:28
